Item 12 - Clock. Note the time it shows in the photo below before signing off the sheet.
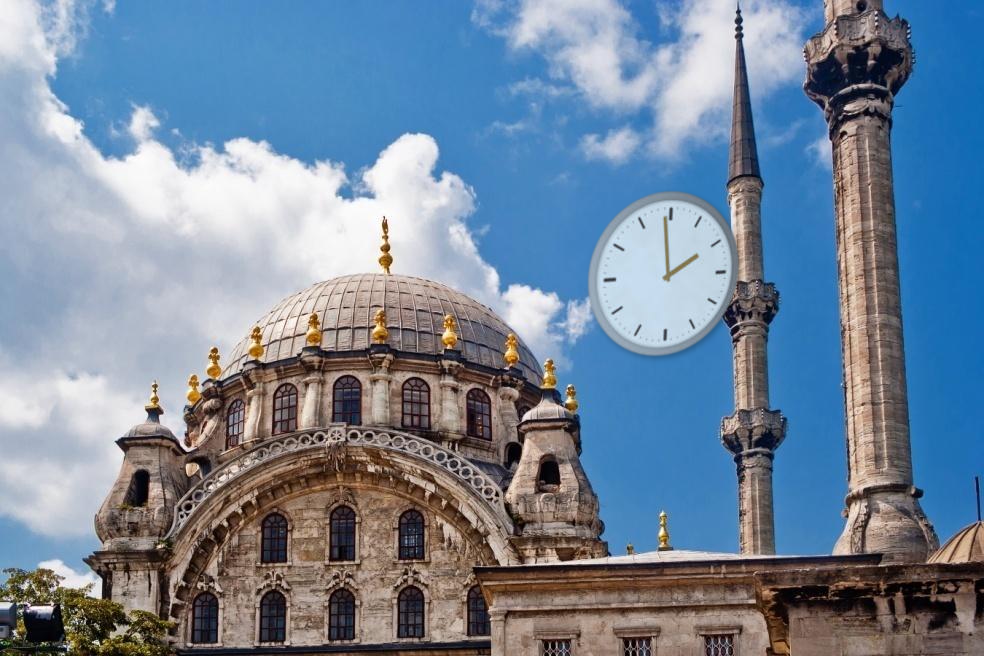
1:59
